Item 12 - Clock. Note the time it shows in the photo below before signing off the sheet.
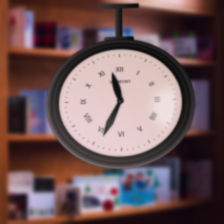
11:34
